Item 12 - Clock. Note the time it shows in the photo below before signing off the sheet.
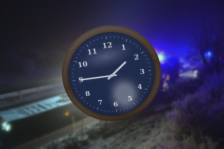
1:45
